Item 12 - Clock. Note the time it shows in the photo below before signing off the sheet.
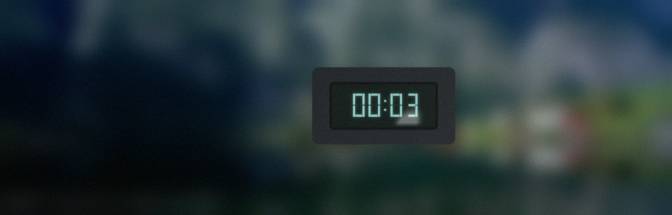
0:03
